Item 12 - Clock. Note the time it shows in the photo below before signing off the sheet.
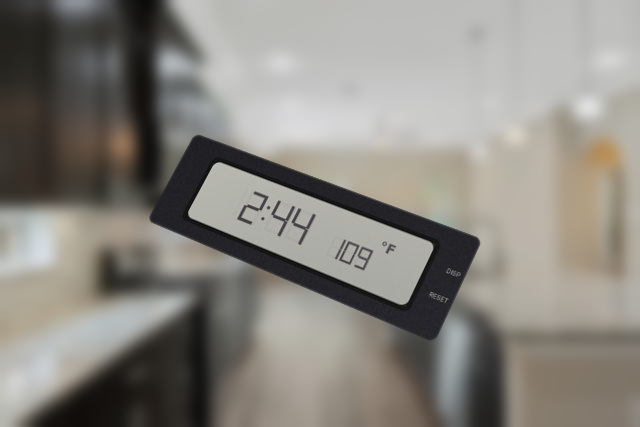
2:44
